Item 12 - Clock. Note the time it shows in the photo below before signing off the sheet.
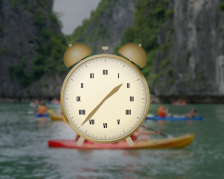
1:37
